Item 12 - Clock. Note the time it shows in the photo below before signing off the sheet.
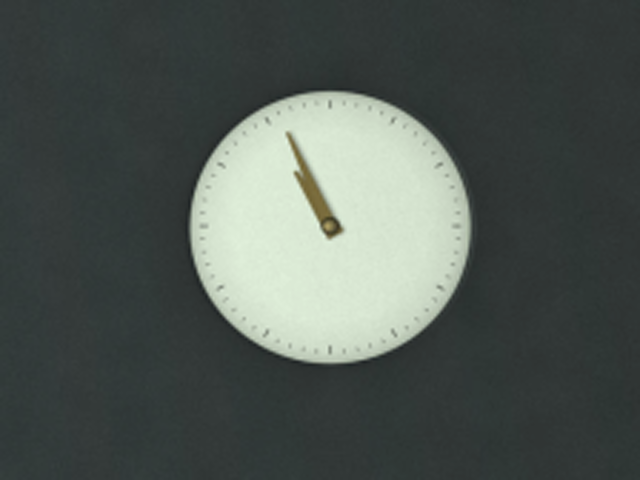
10:56
